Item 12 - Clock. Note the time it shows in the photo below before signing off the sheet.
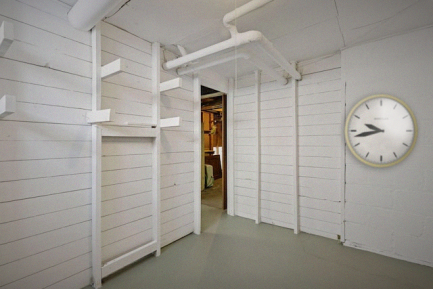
9:43
